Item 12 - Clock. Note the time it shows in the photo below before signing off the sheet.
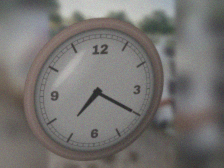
7:20
